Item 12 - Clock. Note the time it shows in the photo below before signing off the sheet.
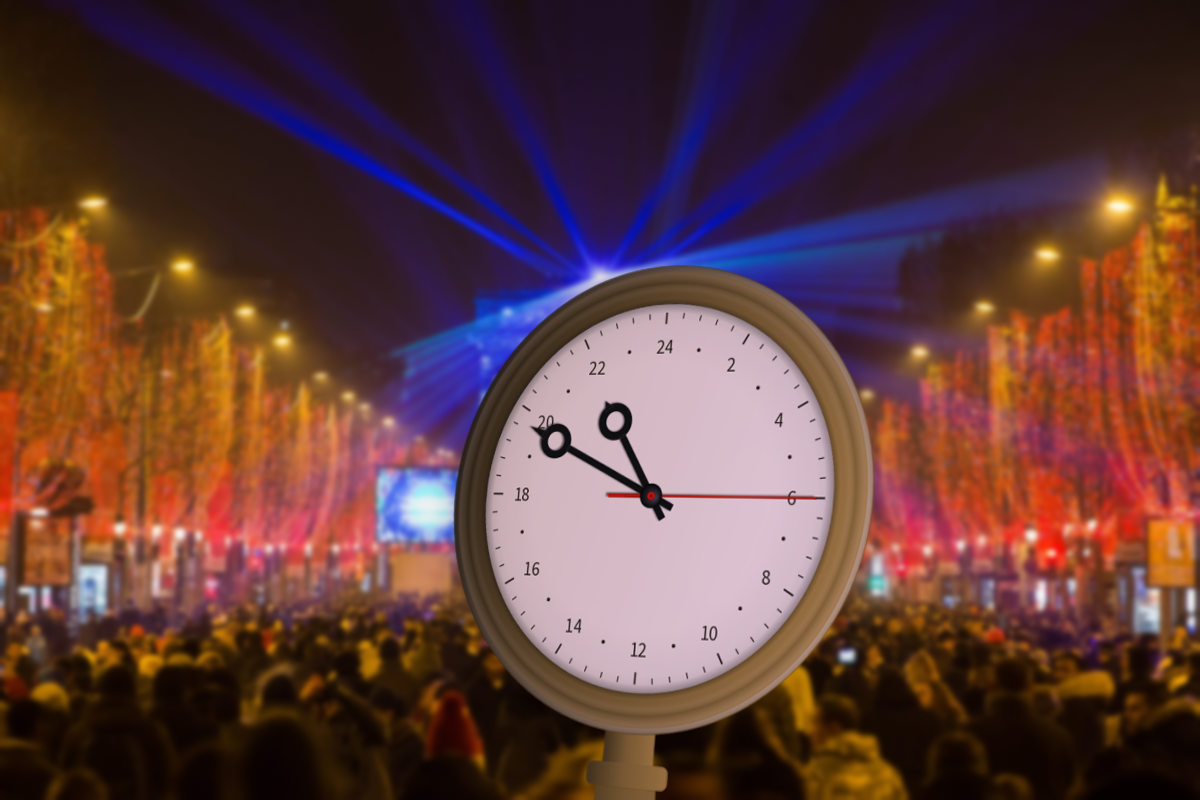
21:49:15
